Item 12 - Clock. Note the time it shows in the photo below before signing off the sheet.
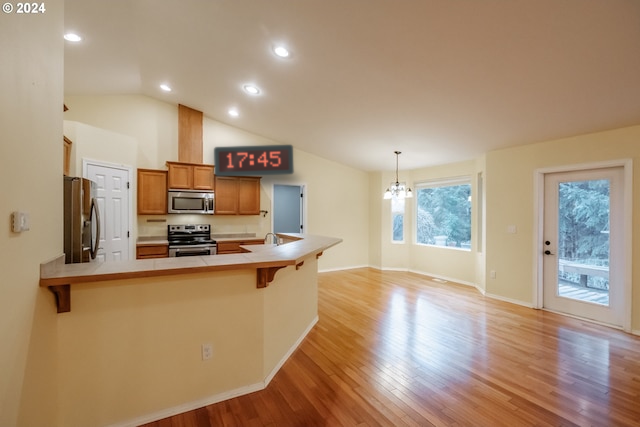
17:45
